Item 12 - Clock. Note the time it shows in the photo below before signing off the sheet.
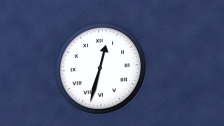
12:33
